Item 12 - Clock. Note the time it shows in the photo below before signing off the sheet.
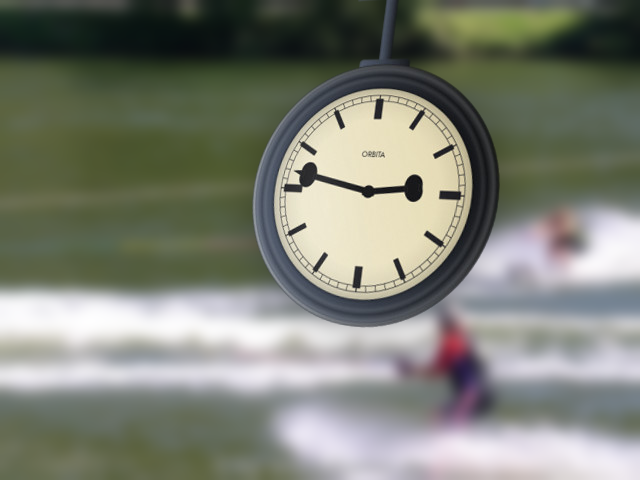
2:47
